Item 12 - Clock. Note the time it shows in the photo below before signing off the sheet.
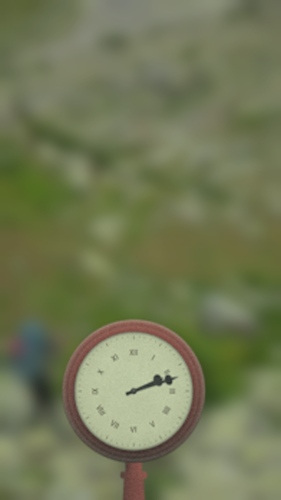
2:12
